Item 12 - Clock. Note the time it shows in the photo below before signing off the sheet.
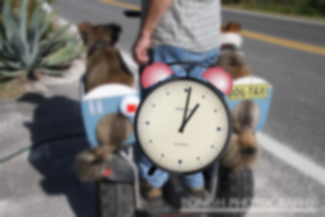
1:01
